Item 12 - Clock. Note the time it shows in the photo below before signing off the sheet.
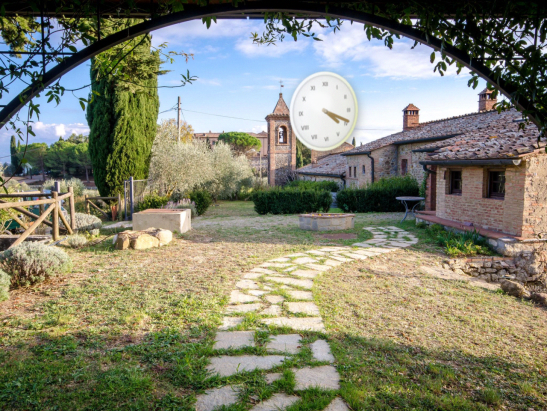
4:19
